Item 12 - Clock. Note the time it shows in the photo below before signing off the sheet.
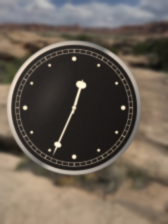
12:34
